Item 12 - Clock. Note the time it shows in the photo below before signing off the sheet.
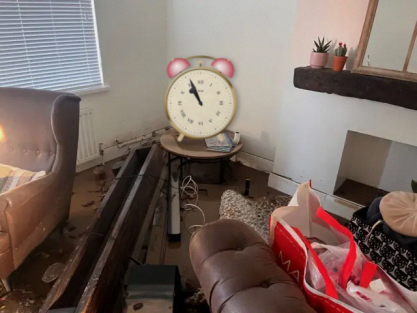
10:56
